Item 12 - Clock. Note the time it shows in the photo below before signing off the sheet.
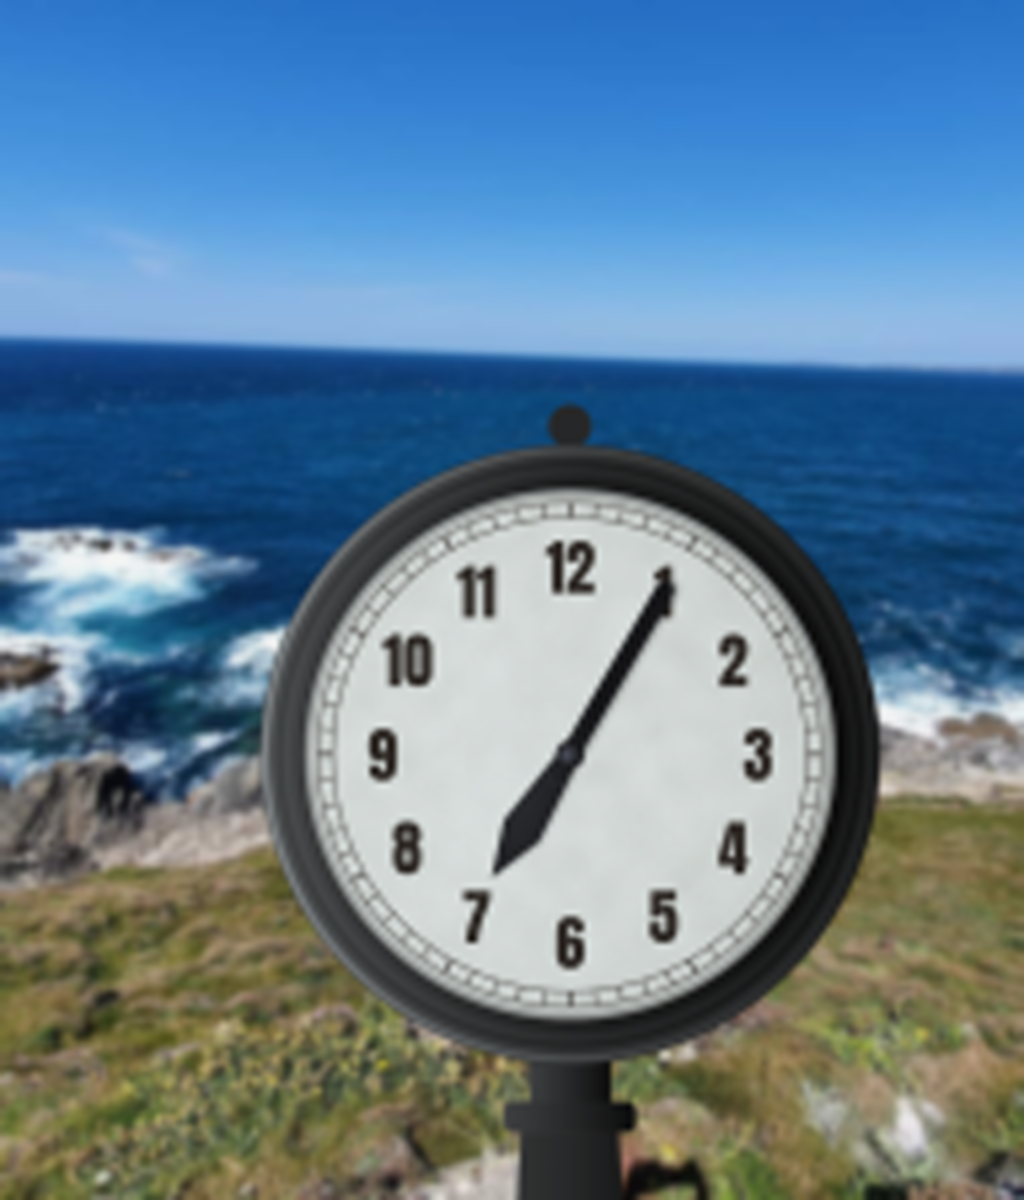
7:05
